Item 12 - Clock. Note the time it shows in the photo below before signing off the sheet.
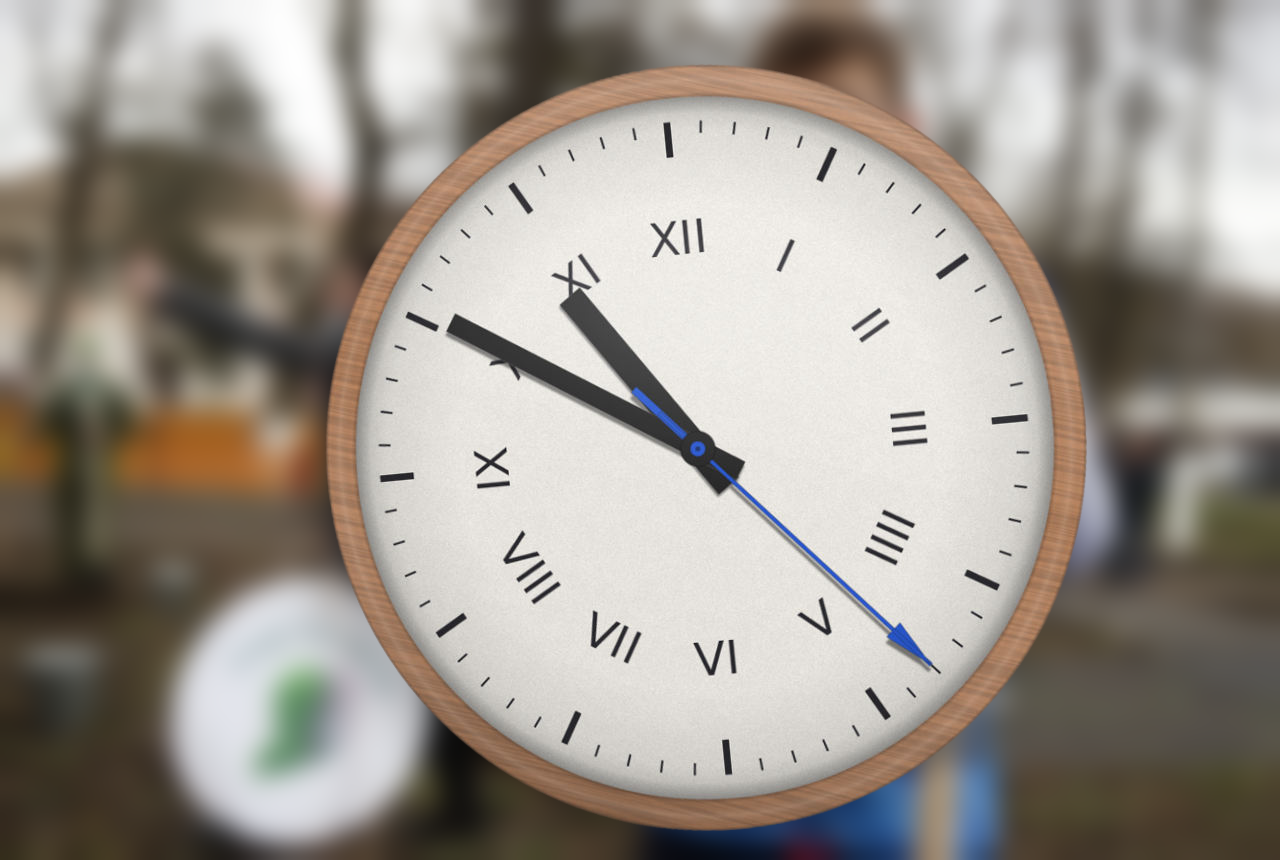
10:50:23
